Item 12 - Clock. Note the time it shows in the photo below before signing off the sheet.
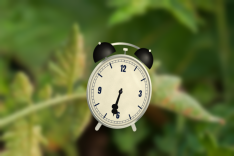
6:32
